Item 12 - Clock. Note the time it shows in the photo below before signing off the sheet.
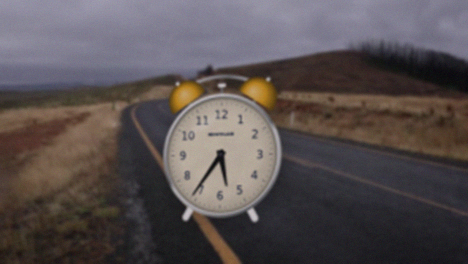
5:36
